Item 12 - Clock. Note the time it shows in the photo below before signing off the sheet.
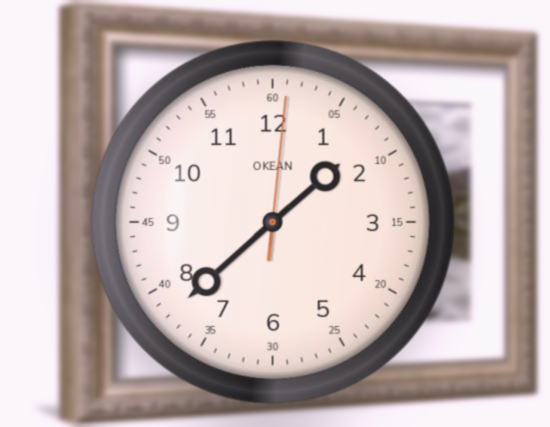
1:38:01
